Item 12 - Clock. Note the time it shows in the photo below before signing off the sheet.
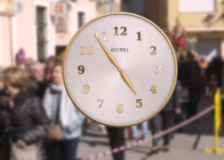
4:54
